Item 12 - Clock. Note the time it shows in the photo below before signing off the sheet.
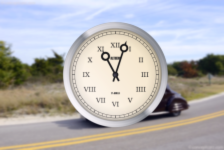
11:03
